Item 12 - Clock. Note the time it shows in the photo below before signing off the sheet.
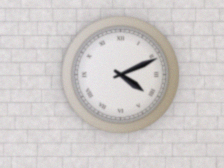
4:11
